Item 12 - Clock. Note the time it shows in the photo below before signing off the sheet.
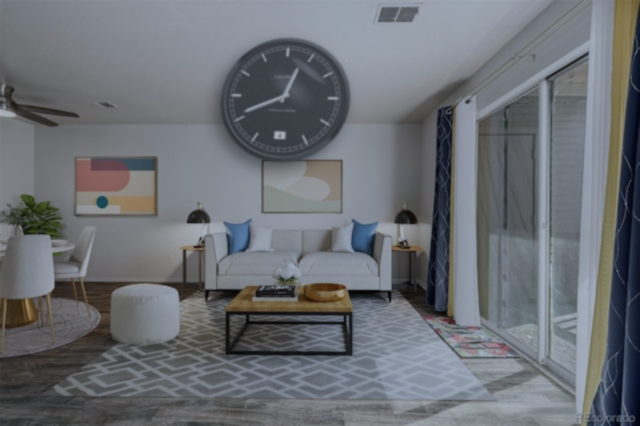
12:41
